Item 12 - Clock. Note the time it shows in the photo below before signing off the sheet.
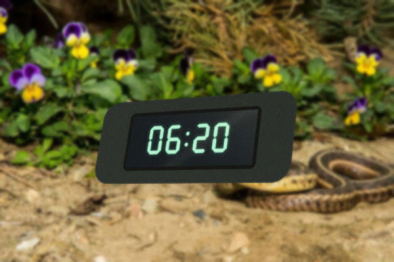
6:20
